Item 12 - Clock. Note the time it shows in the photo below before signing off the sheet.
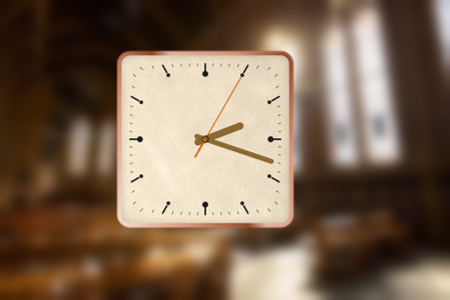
2:18:05
